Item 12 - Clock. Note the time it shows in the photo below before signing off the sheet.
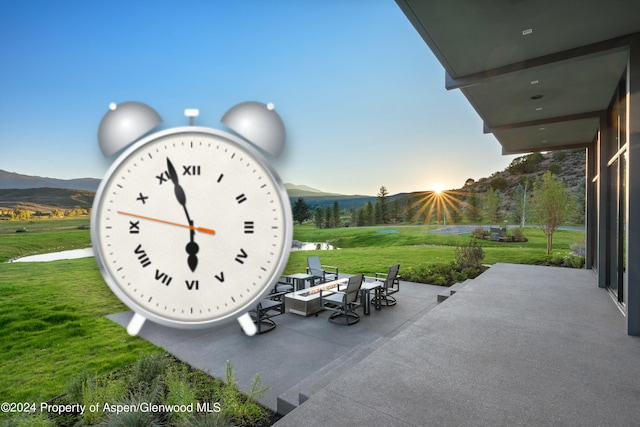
5:56:47
